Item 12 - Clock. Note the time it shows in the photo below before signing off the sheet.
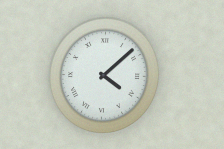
4:08
